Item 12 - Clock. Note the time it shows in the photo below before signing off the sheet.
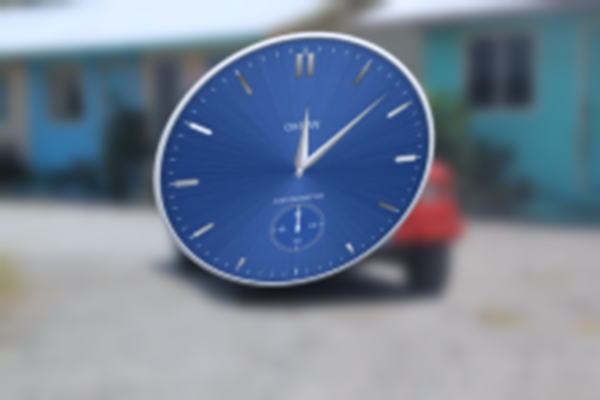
12:08
